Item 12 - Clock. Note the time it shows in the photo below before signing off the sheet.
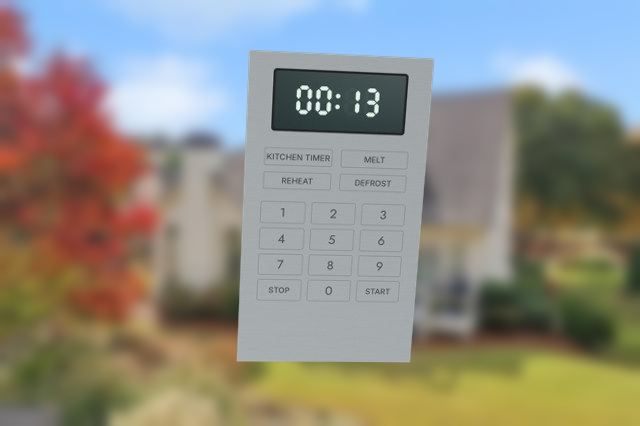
0:13
